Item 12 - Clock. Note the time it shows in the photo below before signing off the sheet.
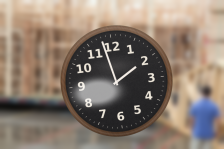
1:58
